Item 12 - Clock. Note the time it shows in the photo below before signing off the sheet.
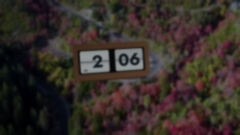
2:06
